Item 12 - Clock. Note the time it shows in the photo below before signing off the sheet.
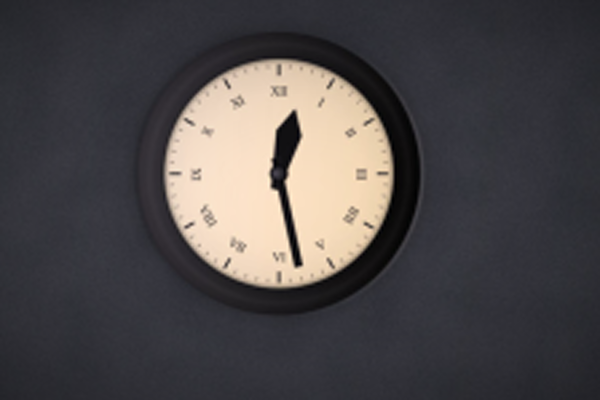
12:28
